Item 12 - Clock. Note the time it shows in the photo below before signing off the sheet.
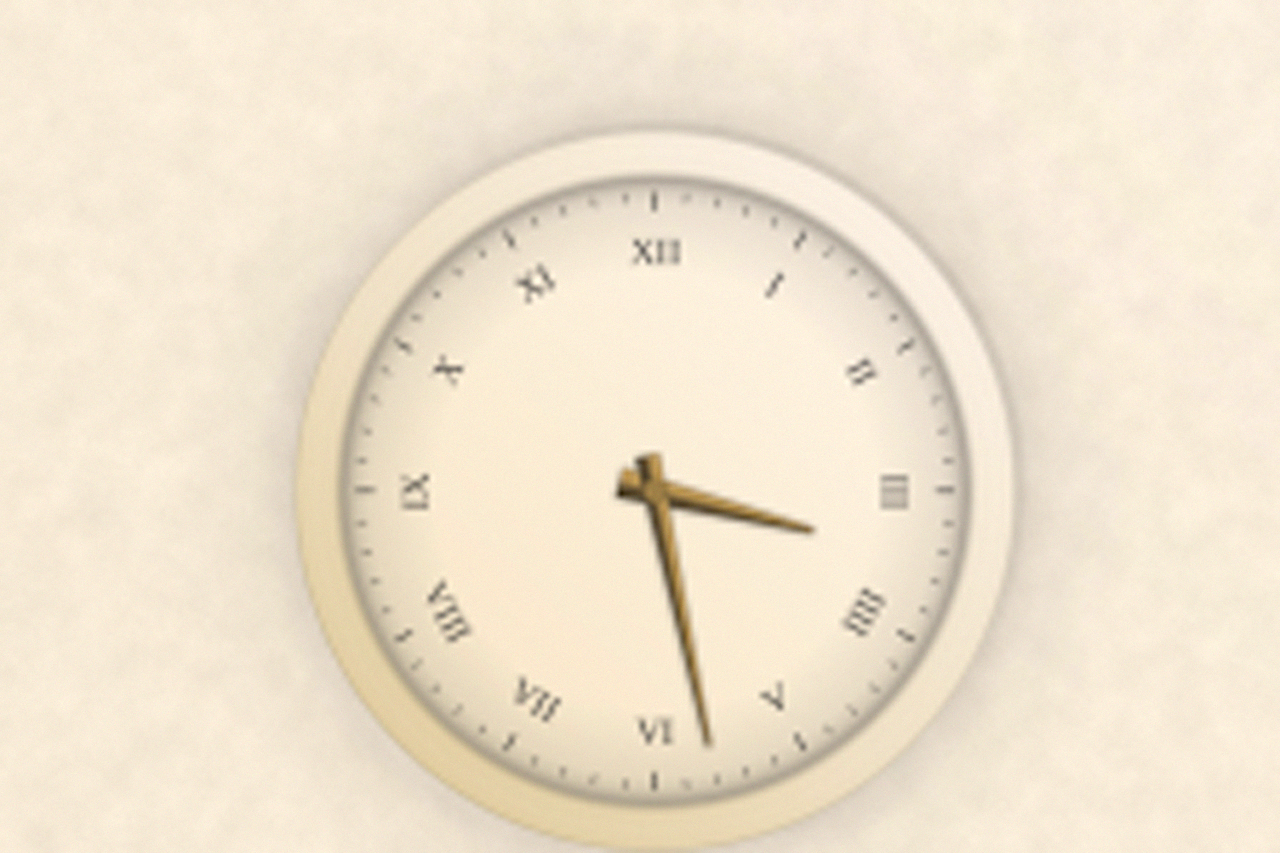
3:28
